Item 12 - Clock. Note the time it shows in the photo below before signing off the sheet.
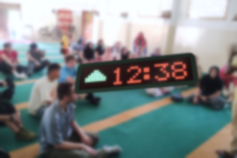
12:38
